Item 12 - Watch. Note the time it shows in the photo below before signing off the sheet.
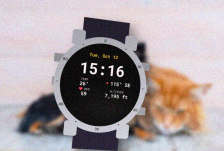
15:16
